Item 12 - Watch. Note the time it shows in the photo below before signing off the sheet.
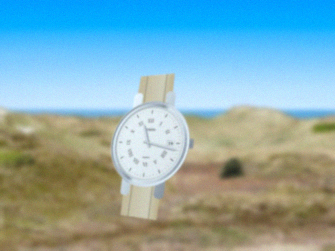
11:17
